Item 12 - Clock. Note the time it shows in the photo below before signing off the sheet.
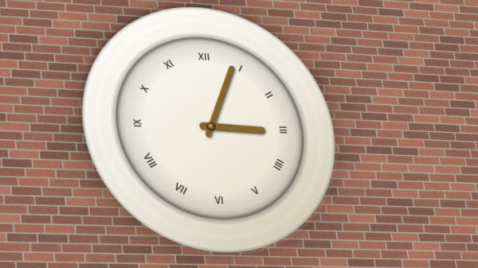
3:04
